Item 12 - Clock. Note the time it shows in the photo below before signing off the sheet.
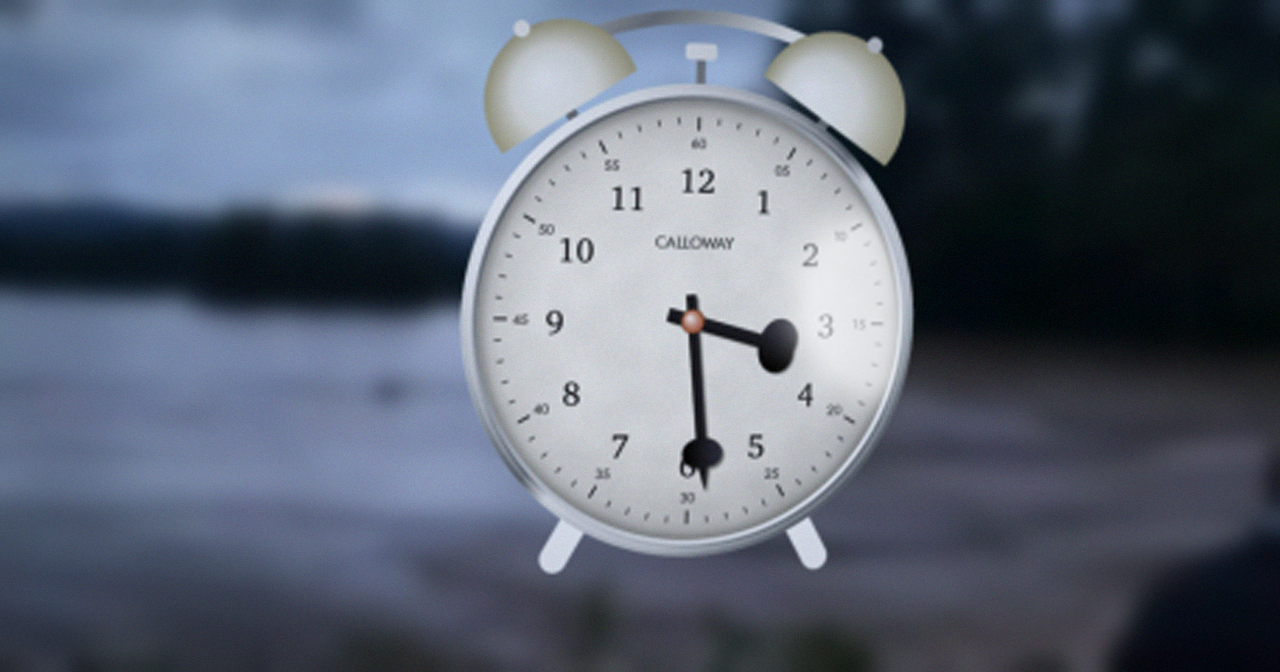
3:29
